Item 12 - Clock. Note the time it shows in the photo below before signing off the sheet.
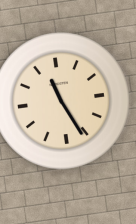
11:26
